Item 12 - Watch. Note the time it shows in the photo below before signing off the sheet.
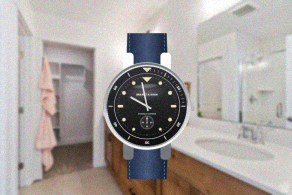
9:58
